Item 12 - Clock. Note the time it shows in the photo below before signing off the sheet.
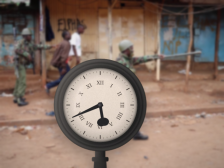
5:41
